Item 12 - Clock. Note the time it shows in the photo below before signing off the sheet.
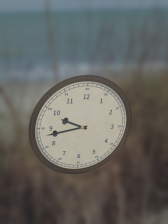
9:43
